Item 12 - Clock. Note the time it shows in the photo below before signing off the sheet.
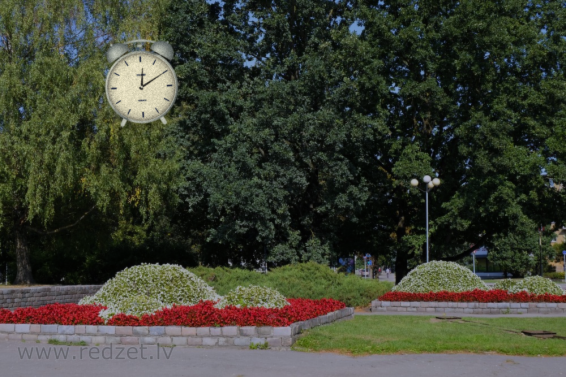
12:10
